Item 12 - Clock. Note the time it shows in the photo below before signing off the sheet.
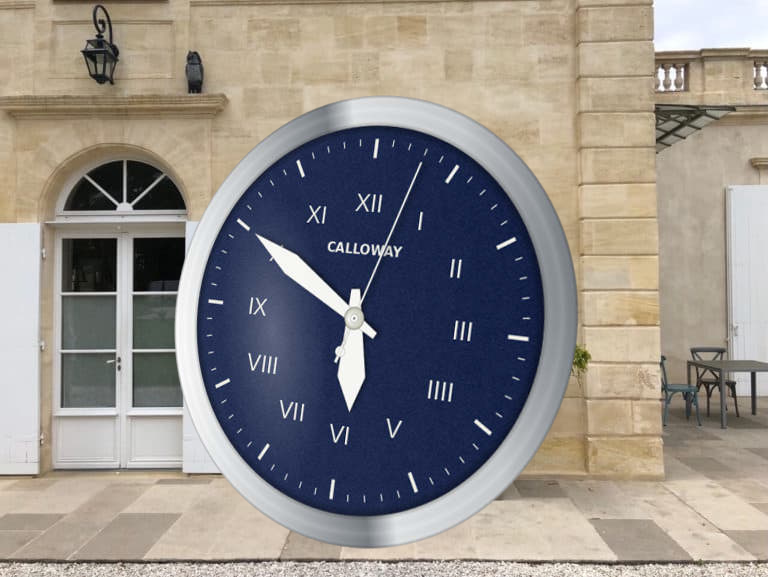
5:50:03
